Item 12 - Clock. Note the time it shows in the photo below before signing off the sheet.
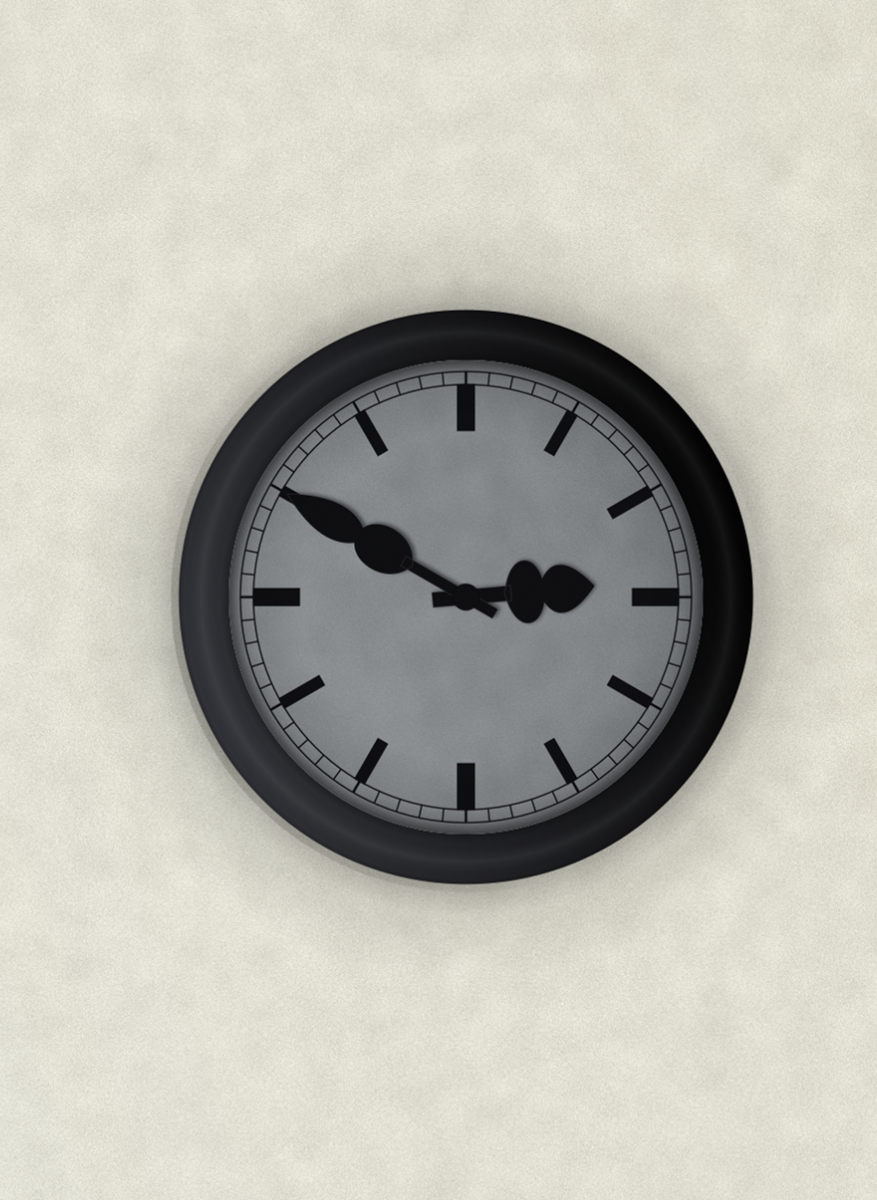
2:50
